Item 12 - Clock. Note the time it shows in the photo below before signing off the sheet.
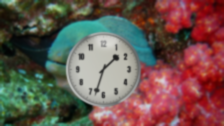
1:33
